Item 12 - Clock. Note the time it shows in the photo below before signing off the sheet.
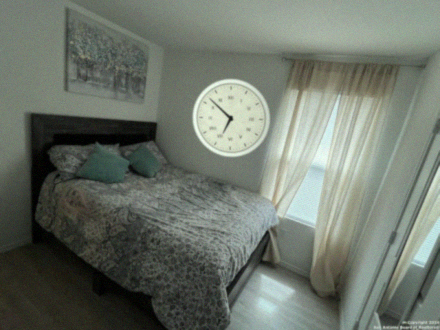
6:52
